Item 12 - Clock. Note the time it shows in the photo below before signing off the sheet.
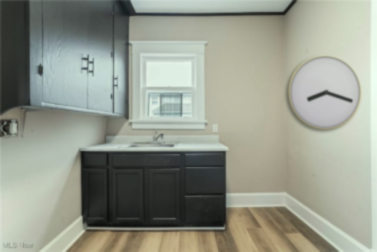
8:18
